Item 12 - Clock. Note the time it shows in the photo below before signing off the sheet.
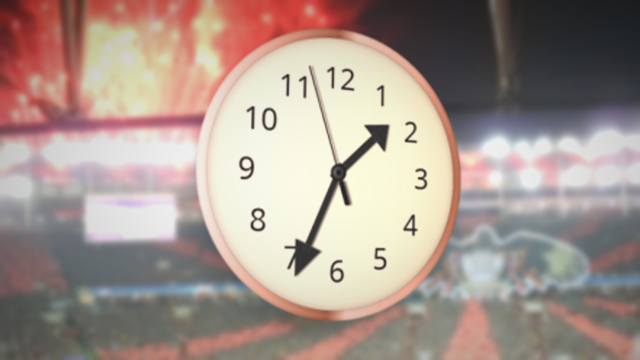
1:33:57
